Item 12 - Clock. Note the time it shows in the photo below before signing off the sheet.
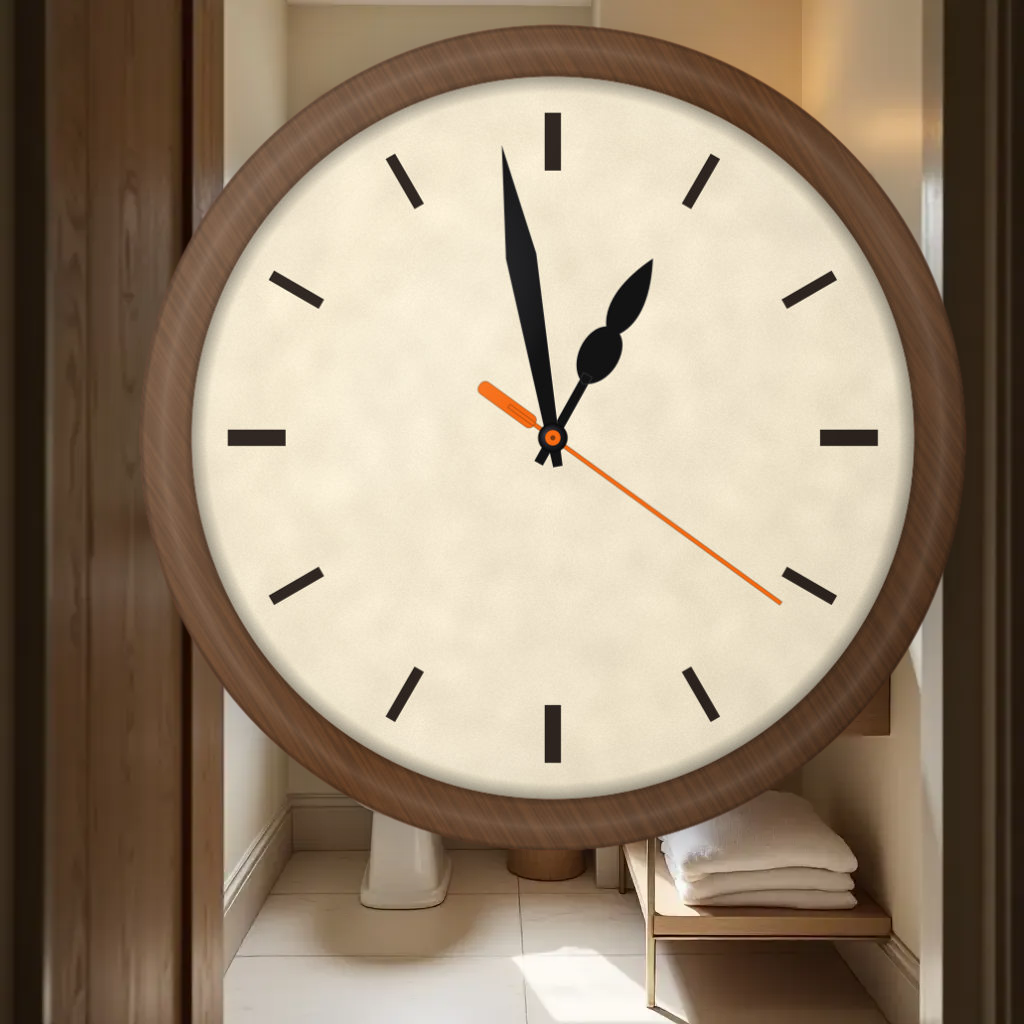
12:58:21
